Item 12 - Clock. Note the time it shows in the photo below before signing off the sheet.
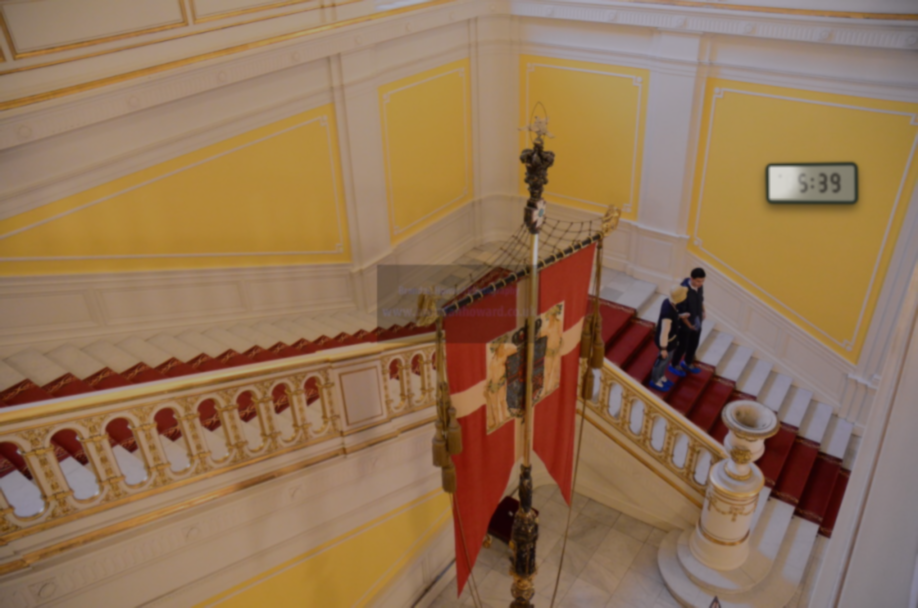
5:39
